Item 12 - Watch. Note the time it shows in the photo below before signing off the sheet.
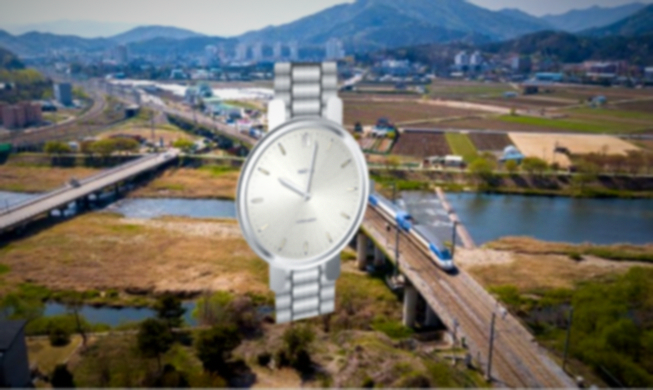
10:02
